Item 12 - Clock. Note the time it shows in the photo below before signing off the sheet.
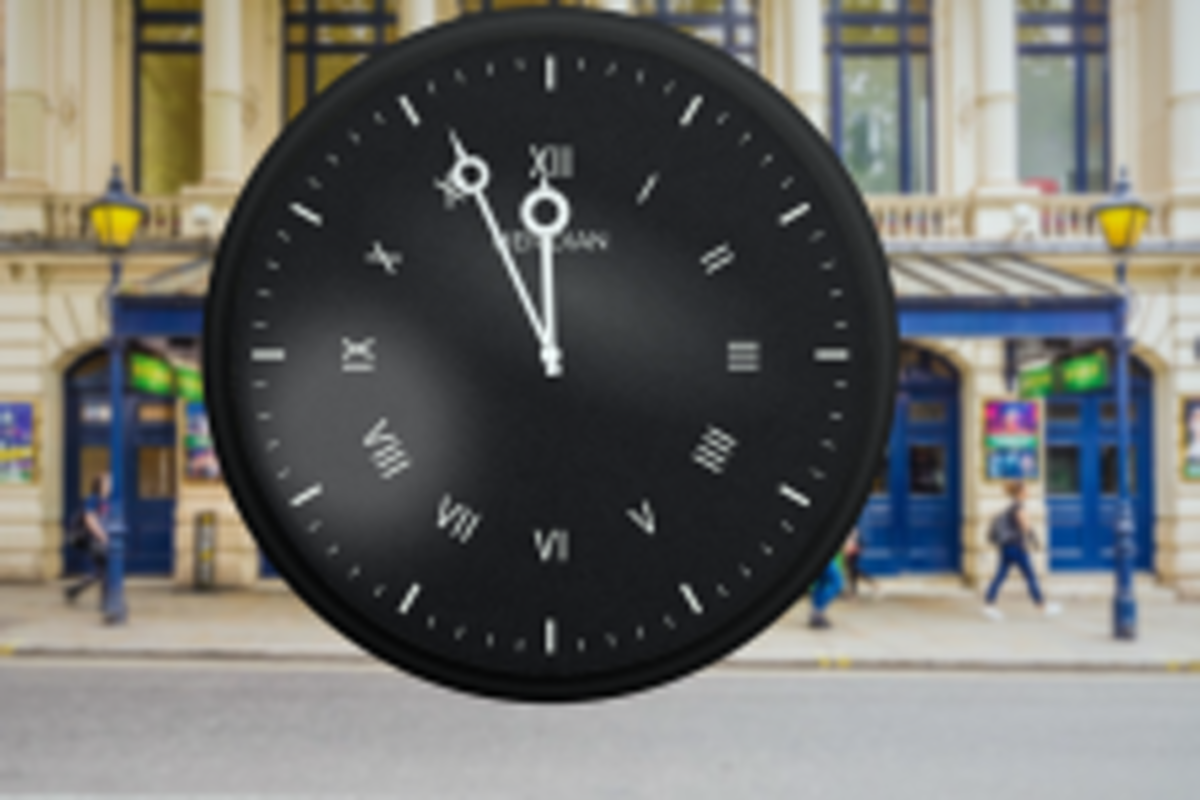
11:56
